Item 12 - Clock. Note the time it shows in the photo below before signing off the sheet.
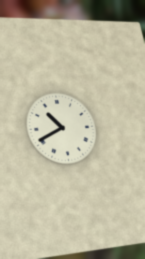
10:41
